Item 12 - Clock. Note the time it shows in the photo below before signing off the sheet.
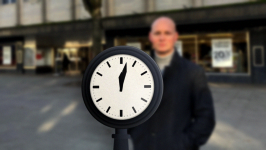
12:02
